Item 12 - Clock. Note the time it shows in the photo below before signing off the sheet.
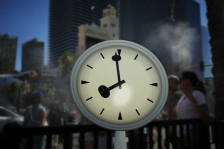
7:59
